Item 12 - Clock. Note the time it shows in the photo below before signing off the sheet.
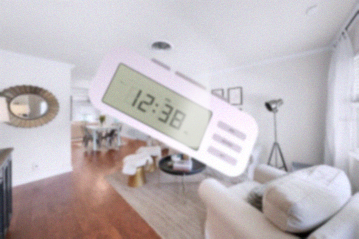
12:38
